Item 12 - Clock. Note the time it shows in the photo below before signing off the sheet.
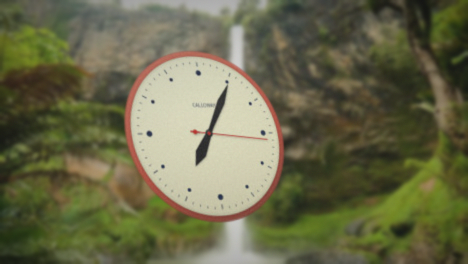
7:05:16
